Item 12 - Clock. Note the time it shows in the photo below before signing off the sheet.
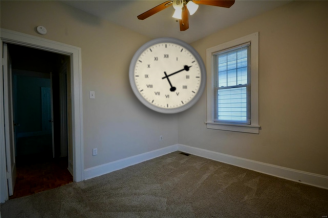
5:11
